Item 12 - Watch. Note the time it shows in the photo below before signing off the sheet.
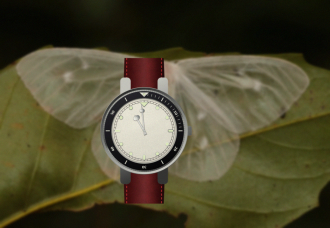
10:59
